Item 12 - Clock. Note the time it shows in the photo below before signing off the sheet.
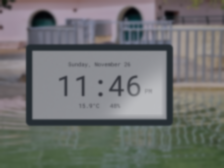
11:46
